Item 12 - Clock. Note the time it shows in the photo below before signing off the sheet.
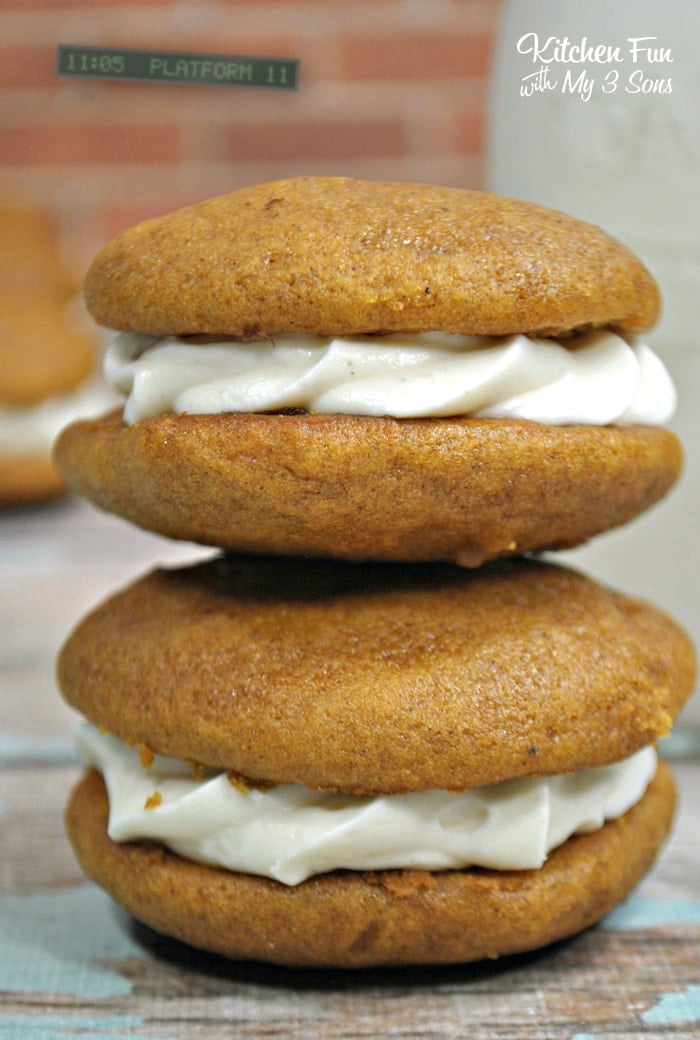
11:05
